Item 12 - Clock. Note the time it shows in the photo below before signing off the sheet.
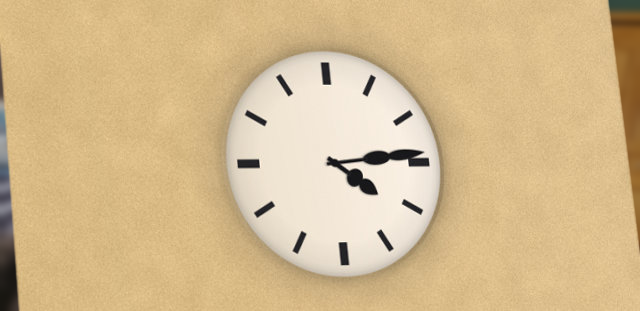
4:14
